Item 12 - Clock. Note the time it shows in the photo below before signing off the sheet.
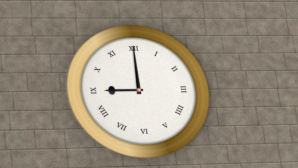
9:00
